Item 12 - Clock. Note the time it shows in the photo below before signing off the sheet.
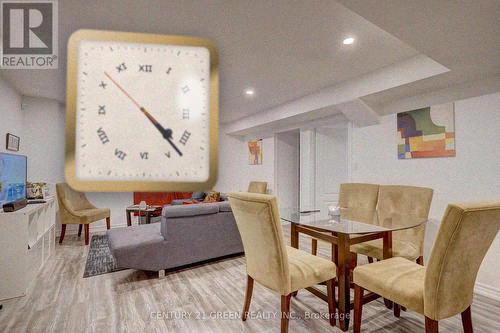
4:22:52
